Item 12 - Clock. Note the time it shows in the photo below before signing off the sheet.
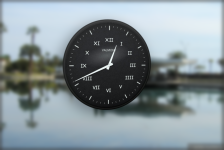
12:41
